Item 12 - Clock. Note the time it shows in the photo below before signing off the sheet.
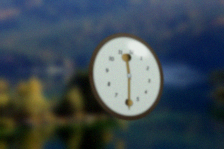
11:29
